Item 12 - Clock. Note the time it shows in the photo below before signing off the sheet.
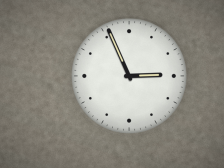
2:56
